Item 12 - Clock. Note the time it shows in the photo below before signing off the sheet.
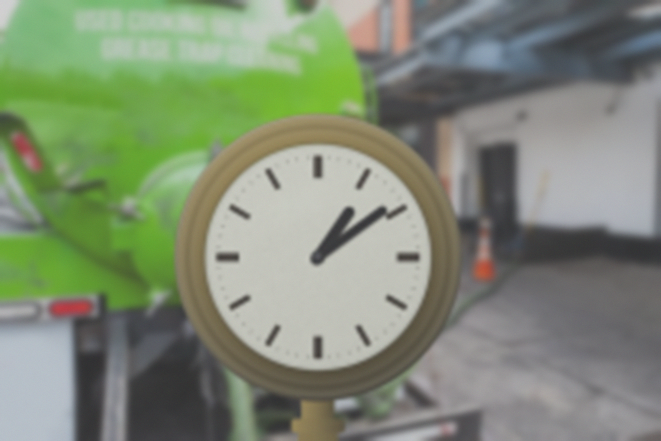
1:09
